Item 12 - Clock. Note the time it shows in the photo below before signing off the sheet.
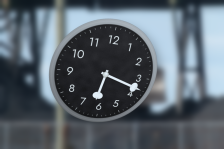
6:18
